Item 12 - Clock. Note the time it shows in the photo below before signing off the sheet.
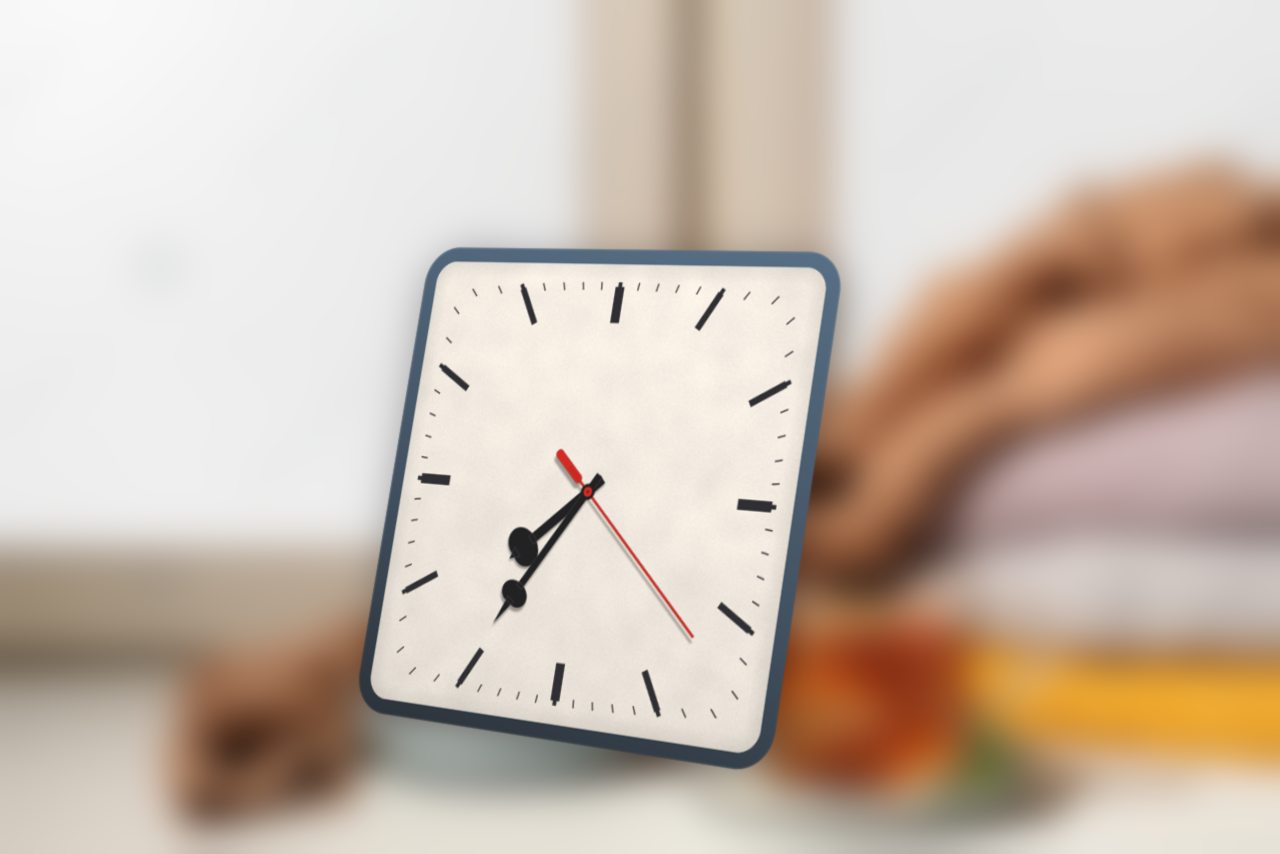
7:35:22
